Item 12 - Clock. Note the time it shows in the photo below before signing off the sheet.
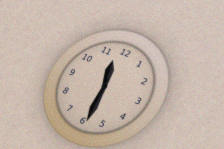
11:29
